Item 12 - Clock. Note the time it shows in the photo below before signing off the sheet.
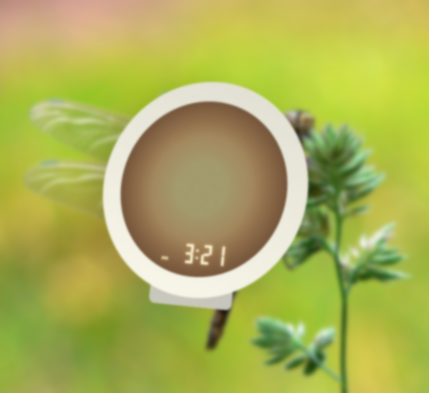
3:21
